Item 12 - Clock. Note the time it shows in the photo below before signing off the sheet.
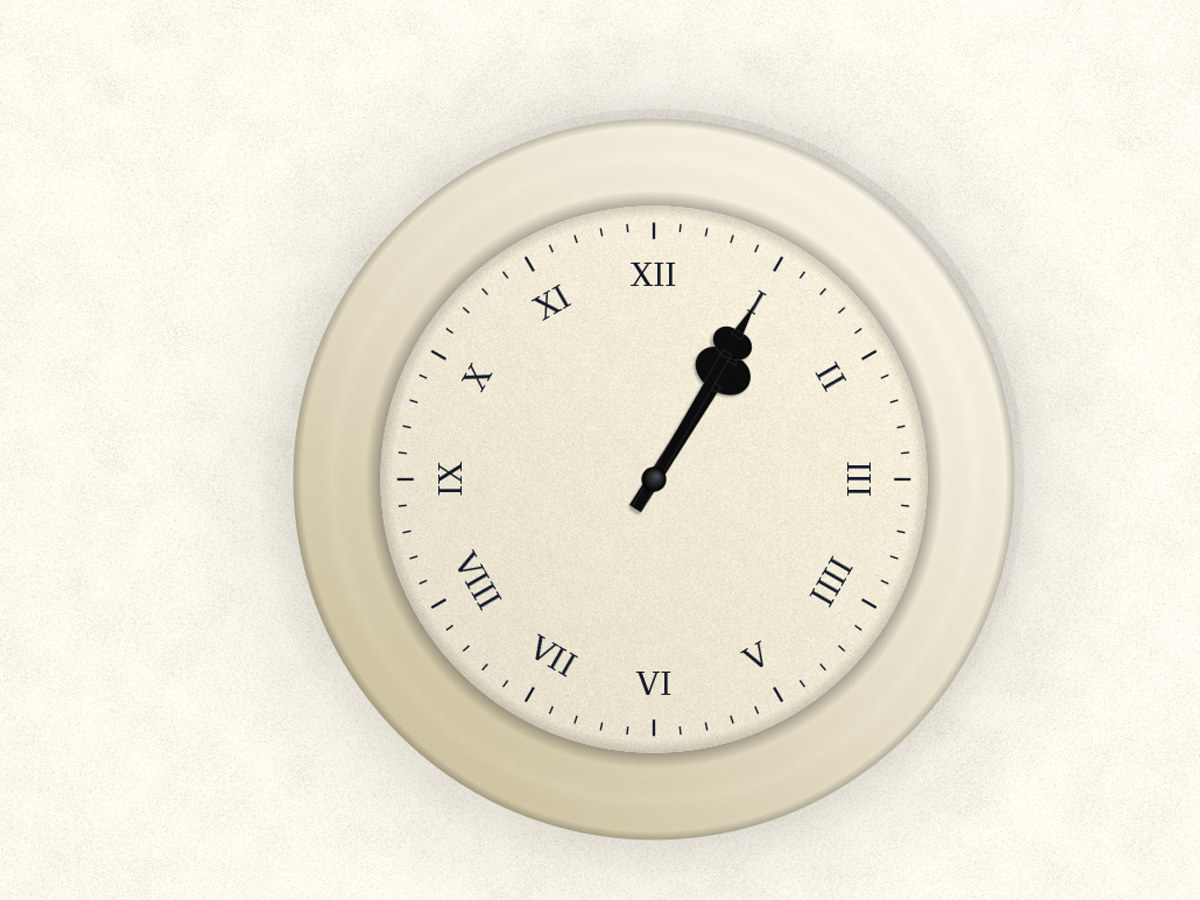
1:05
